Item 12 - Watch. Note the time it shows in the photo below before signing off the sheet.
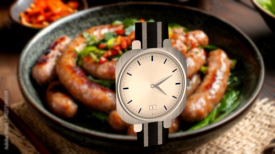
4:11
